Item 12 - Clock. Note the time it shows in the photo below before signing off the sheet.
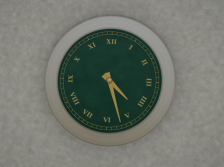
4:27
